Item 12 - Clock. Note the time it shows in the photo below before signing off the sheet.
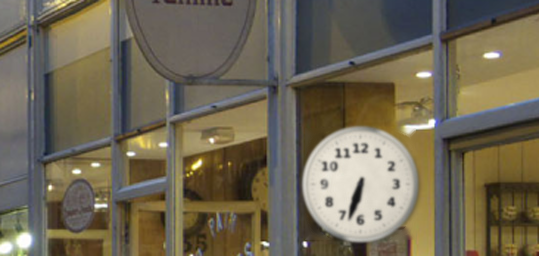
6:33
